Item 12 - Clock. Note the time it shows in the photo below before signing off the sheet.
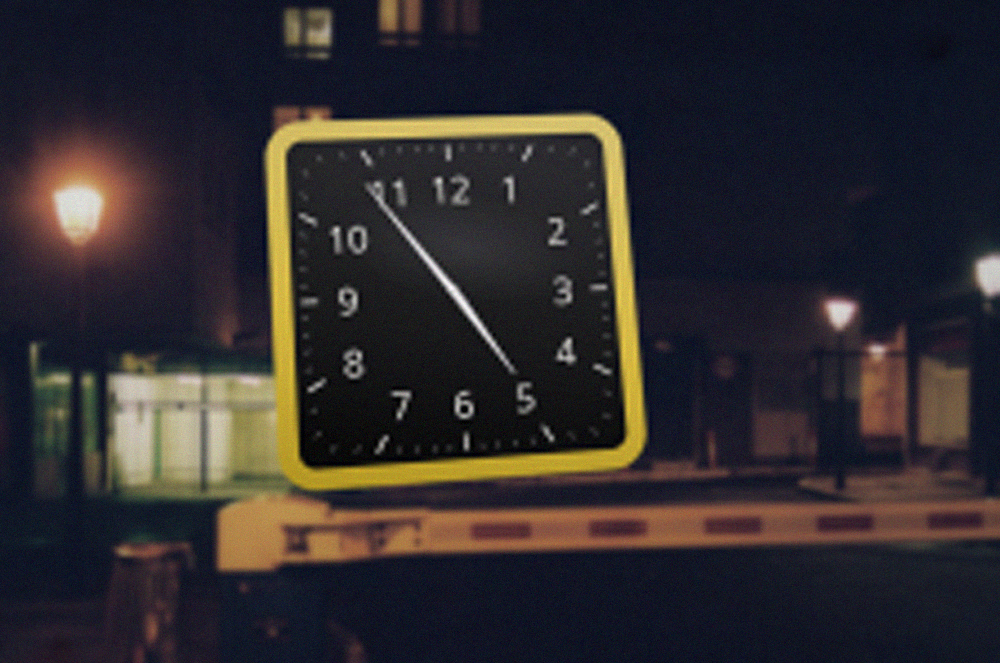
4:54
